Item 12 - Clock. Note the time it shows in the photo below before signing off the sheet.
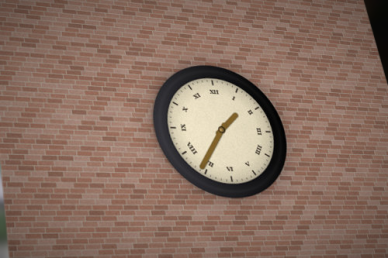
1:36
